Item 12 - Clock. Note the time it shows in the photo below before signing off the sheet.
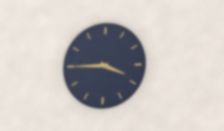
3:45
